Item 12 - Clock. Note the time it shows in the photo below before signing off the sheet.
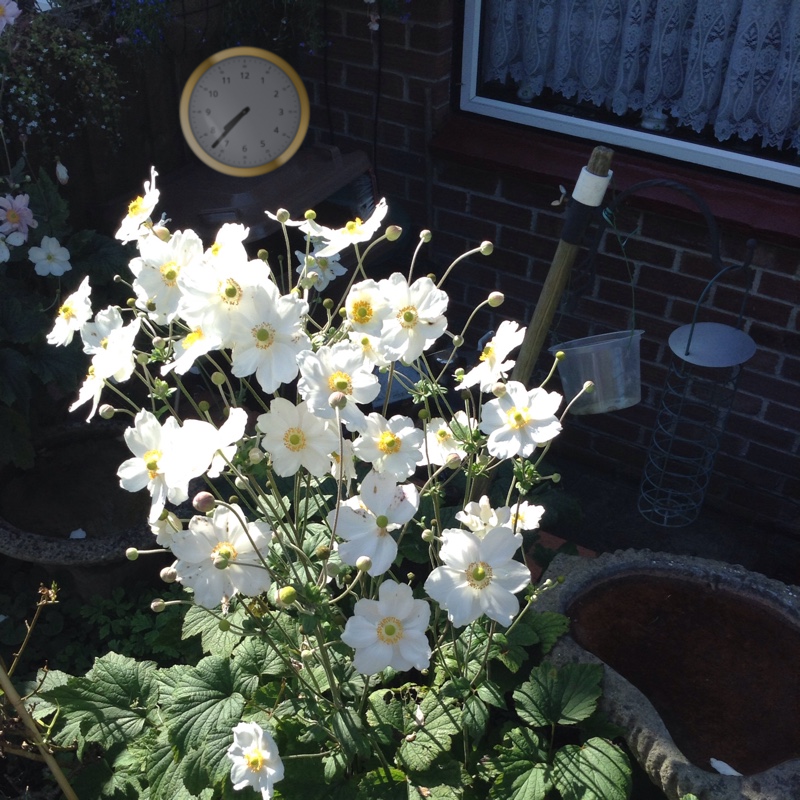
7:37
